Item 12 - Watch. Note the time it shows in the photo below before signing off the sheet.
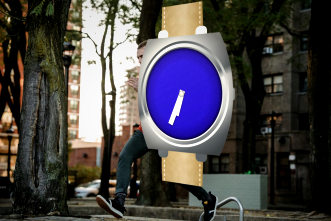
6:34
